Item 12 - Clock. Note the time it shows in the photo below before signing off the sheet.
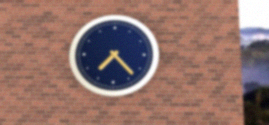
7:23
